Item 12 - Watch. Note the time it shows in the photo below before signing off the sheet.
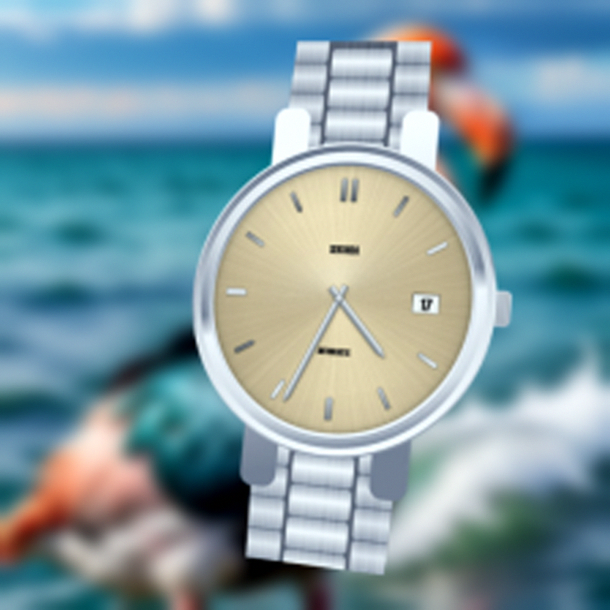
4:34
